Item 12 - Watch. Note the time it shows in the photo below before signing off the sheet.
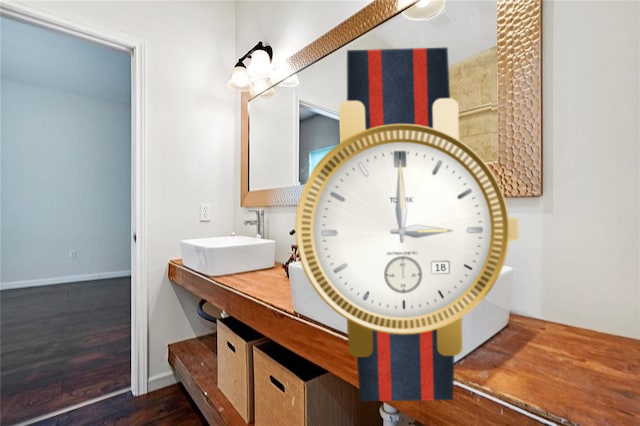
3:00
